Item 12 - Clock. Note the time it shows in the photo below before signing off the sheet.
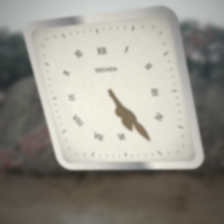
5:25
